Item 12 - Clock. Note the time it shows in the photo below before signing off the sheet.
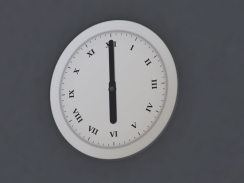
6:00
